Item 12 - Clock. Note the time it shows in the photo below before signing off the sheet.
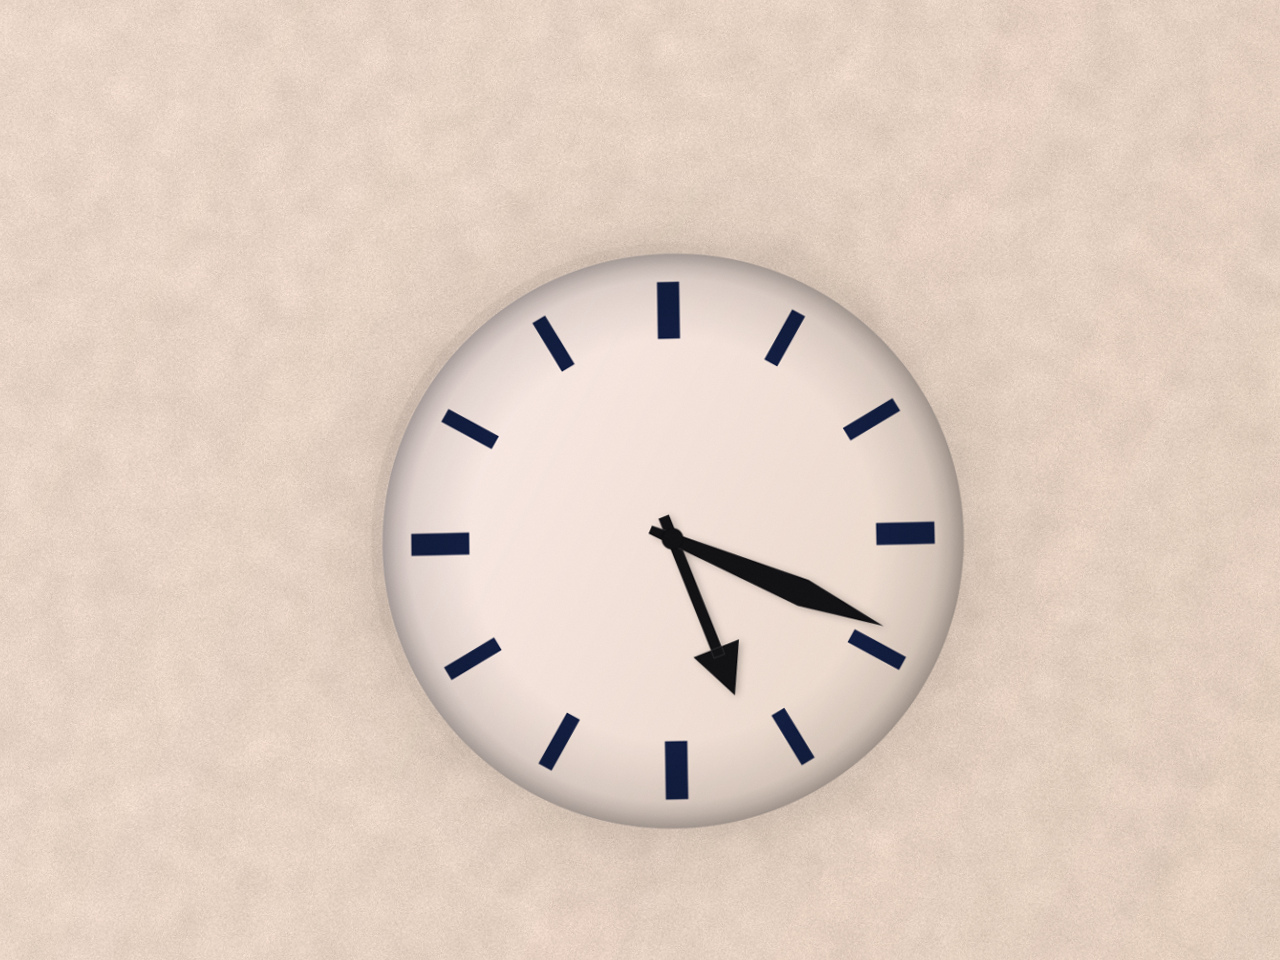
5:19
